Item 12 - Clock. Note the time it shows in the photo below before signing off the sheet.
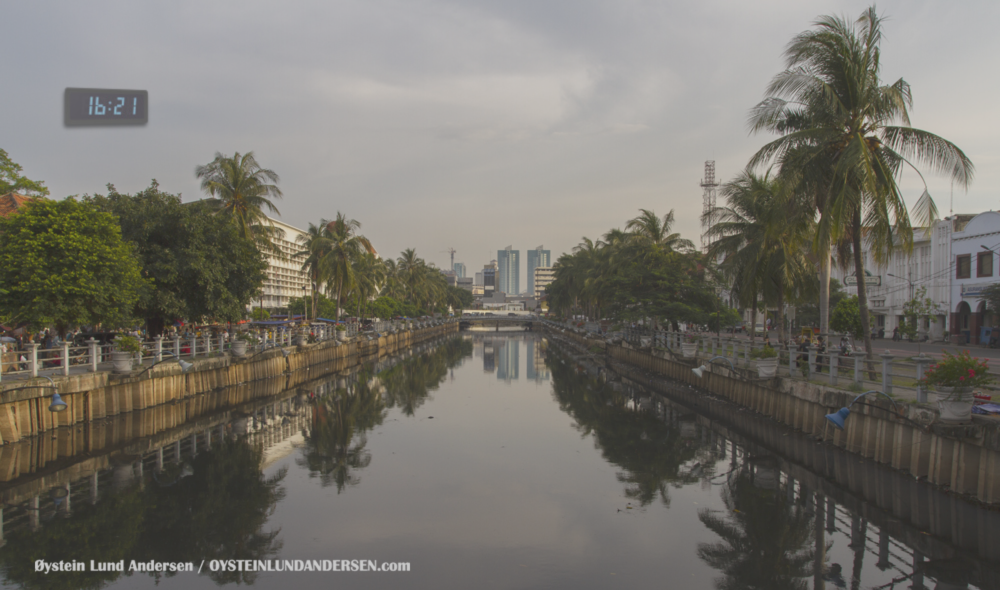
16:21
